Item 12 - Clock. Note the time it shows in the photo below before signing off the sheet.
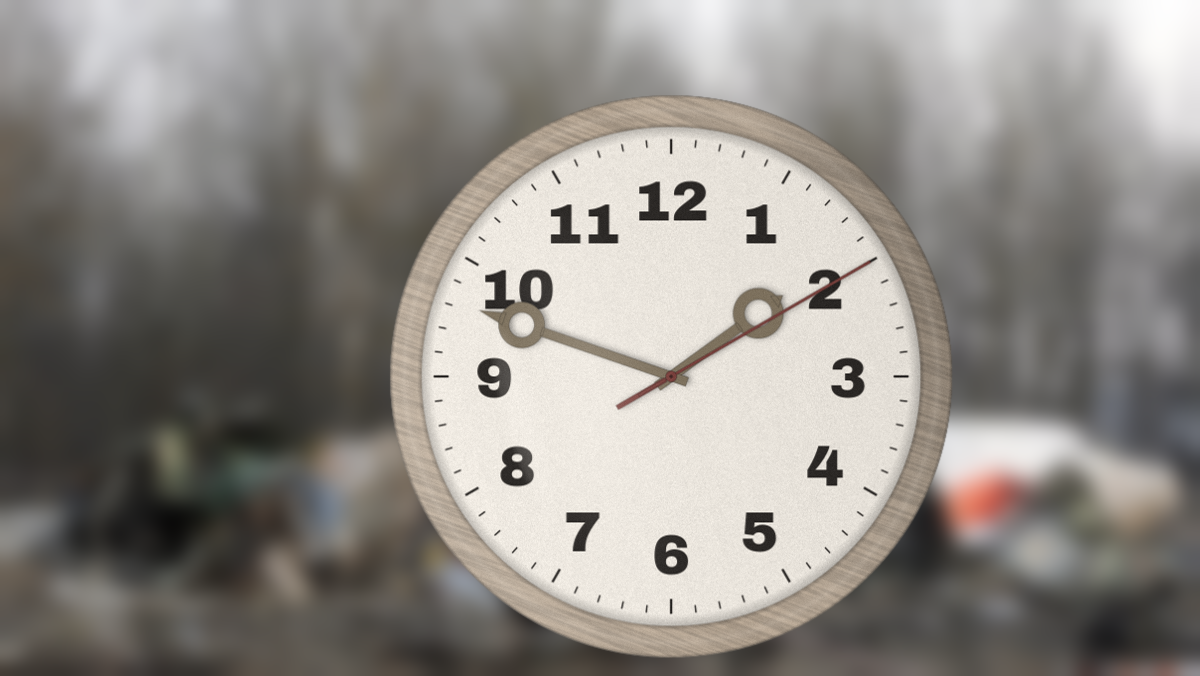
1:48:10
